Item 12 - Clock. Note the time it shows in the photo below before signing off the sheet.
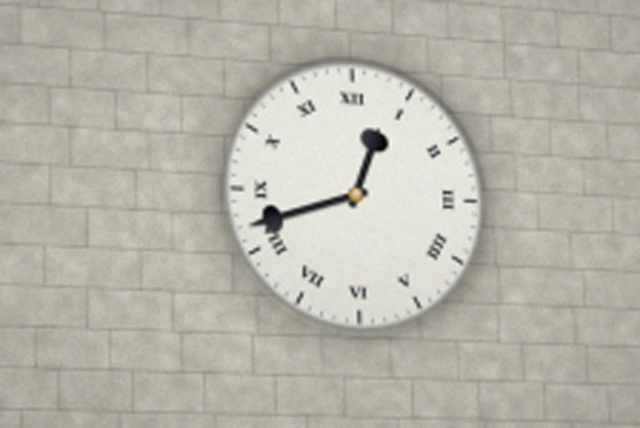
12:42
